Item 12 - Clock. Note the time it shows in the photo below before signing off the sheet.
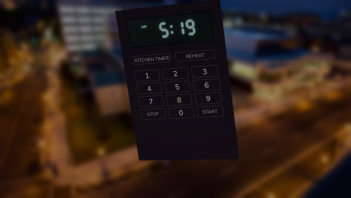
5:19
